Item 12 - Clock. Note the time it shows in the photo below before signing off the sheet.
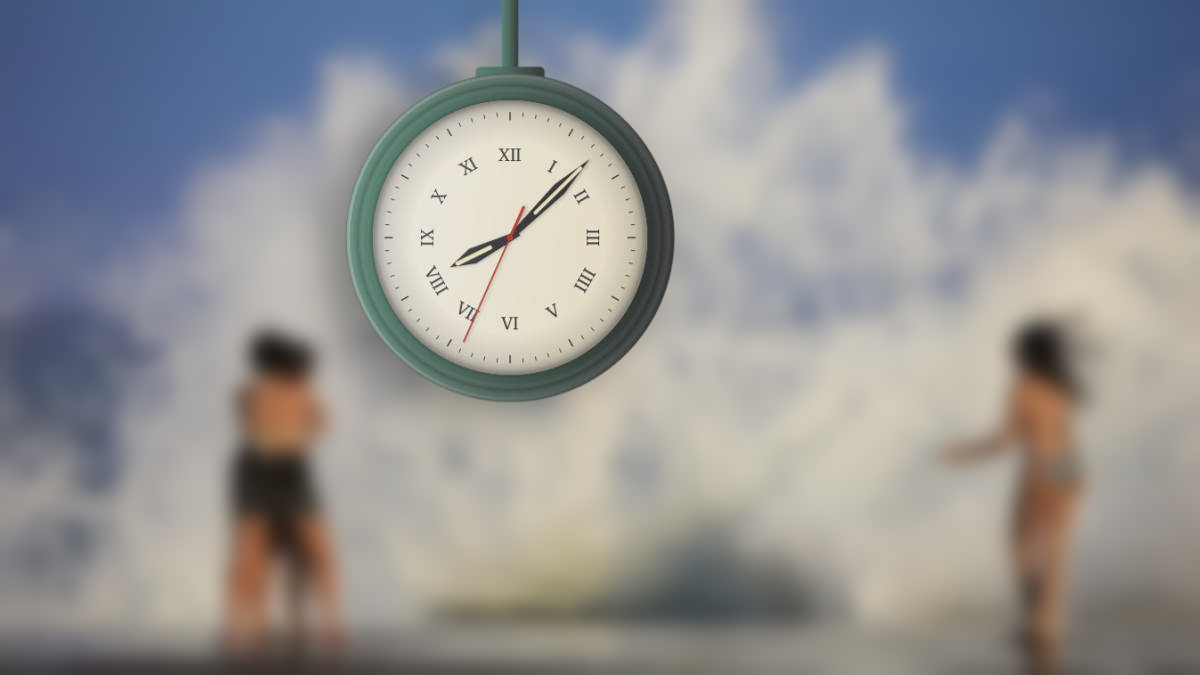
8:07:34
